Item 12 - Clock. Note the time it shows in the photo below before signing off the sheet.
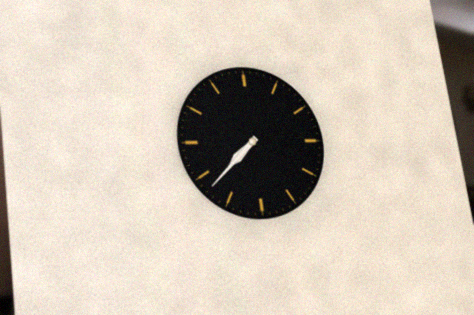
7:38
